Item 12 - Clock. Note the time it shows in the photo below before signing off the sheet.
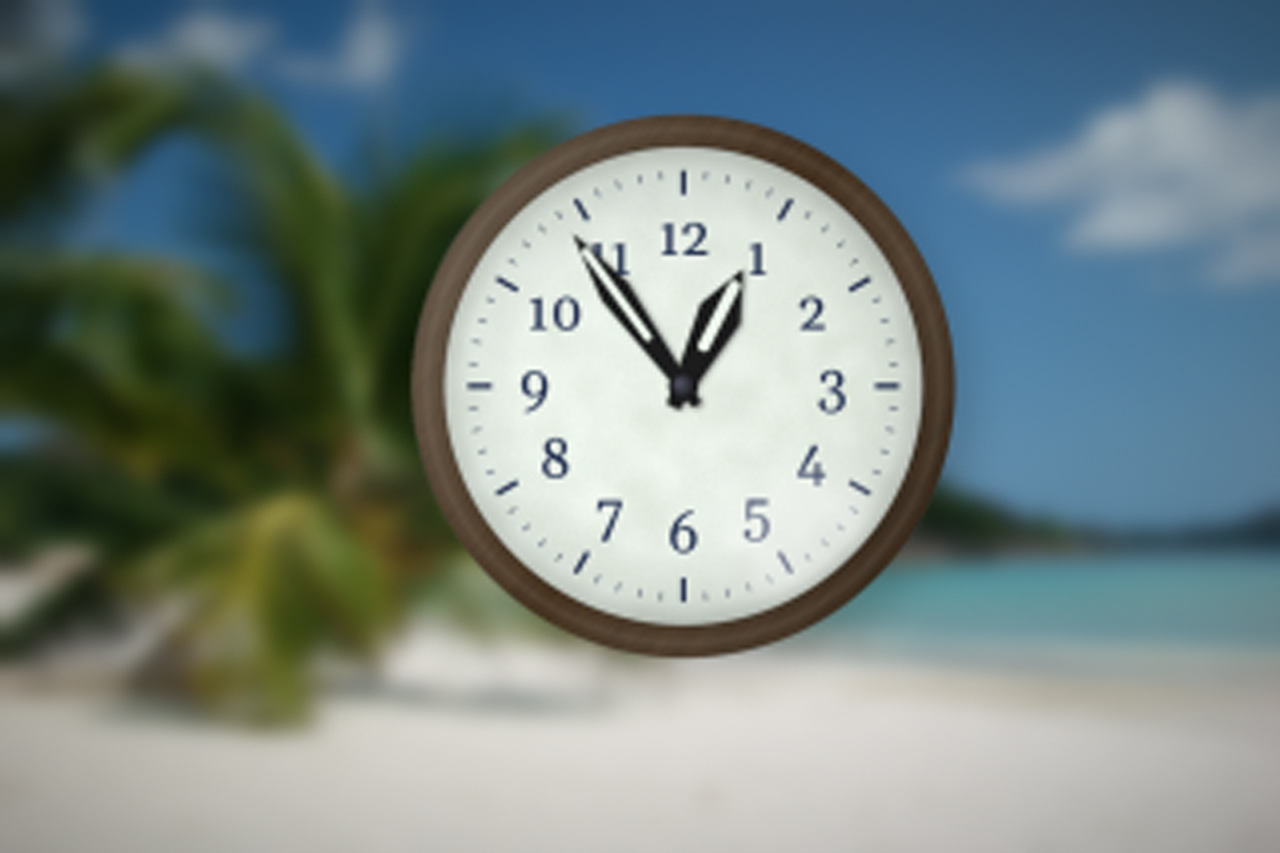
12:54
